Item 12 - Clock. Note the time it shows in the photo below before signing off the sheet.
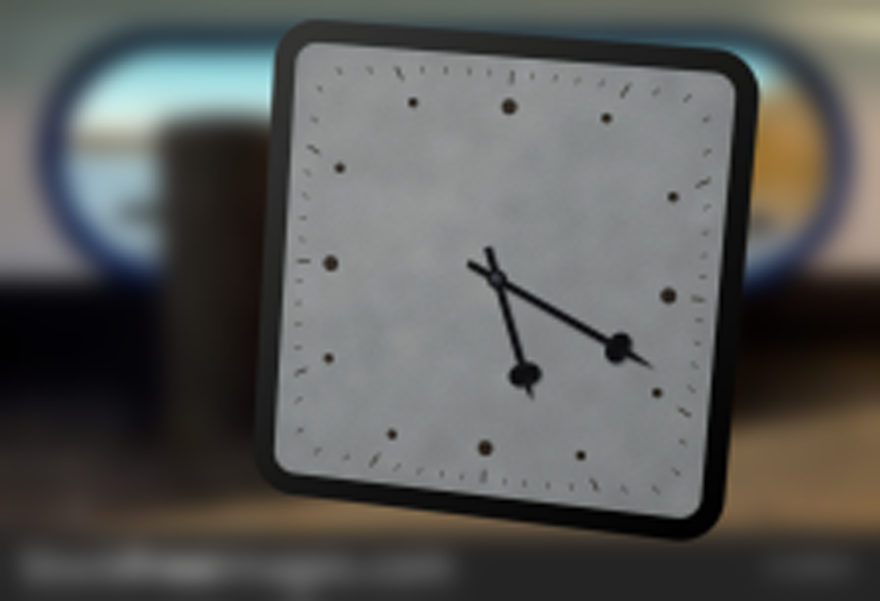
5:19
